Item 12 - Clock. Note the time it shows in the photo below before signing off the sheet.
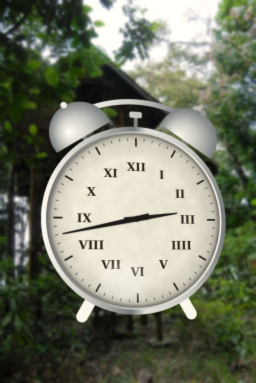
2:43
